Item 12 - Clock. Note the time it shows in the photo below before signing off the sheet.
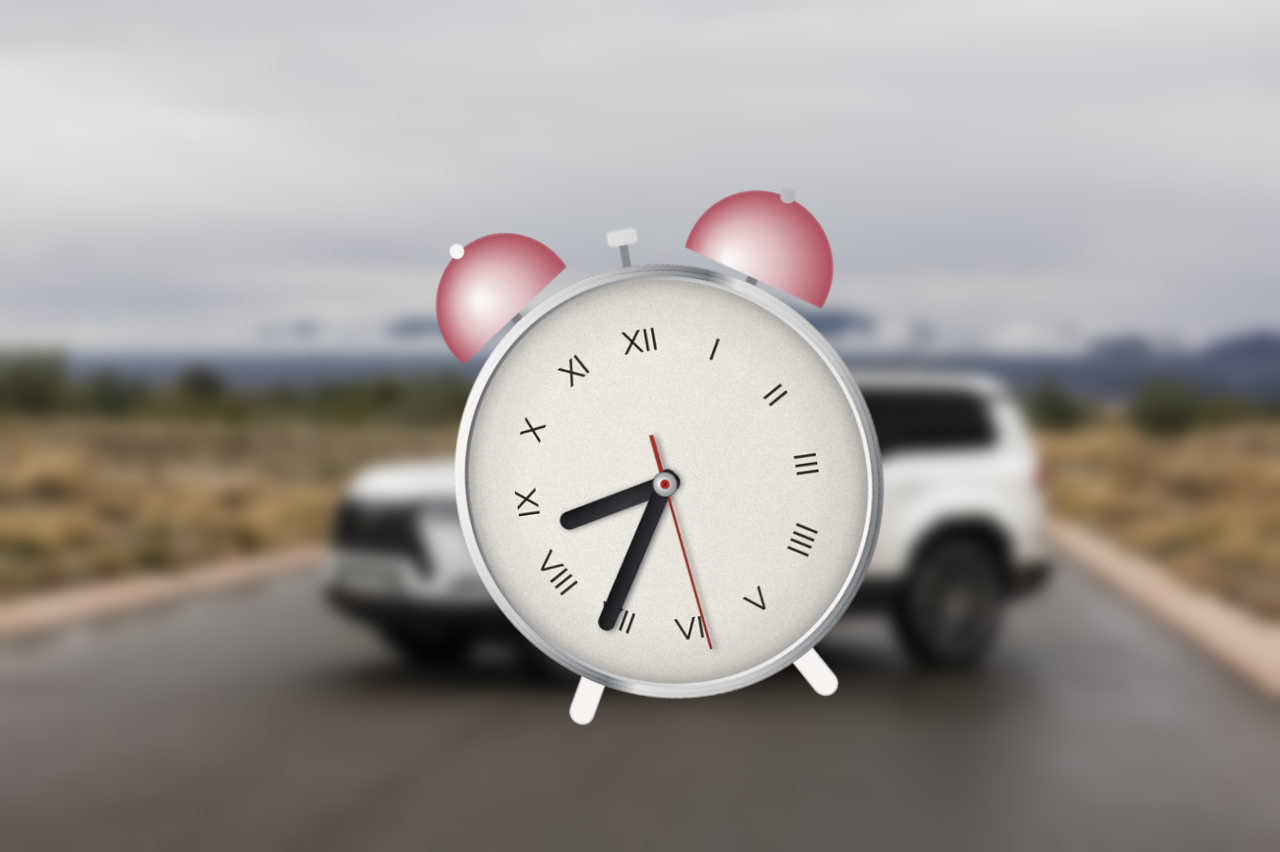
8:35:29
